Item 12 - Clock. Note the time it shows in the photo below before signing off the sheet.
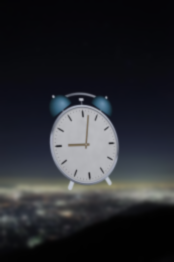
9:02
